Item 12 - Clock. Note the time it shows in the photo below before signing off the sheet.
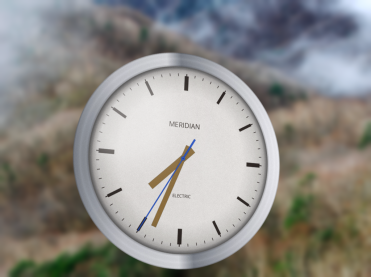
7:33:35
